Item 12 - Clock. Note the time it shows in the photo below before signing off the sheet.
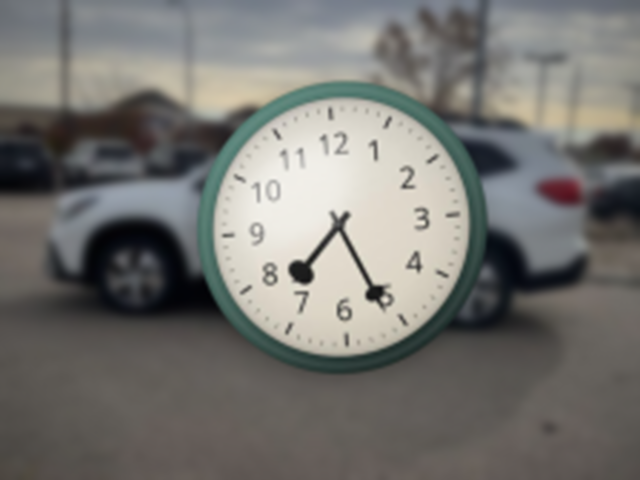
7:26
